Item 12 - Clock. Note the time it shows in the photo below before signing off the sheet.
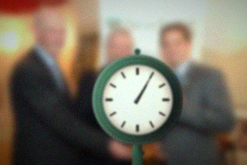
1:05
